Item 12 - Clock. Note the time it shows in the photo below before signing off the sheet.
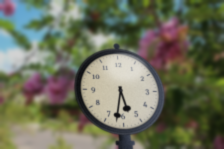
5:32
